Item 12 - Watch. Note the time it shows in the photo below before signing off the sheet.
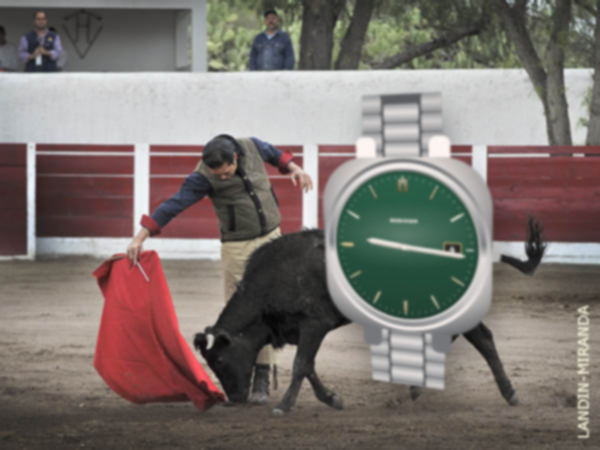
9:16
